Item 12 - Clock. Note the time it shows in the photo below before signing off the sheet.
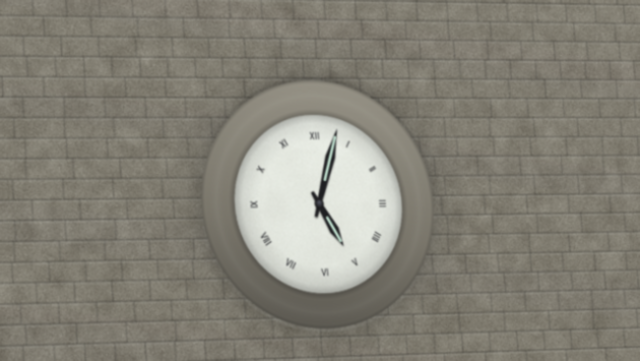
5:03
